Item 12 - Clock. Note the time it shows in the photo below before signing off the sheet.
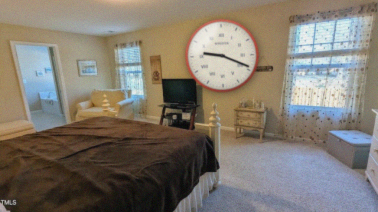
9:19
